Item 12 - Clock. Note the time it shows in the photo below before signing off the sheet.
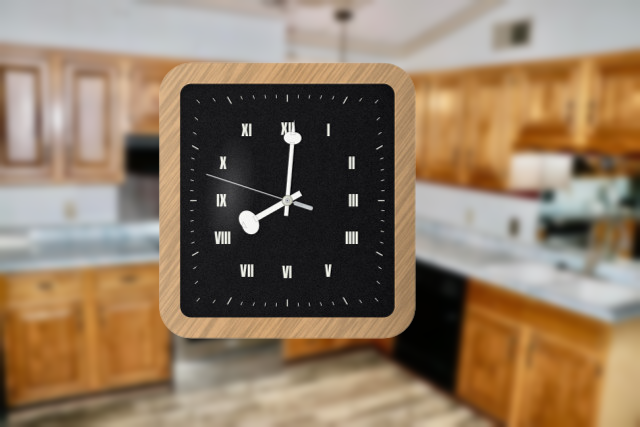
8:00:48
